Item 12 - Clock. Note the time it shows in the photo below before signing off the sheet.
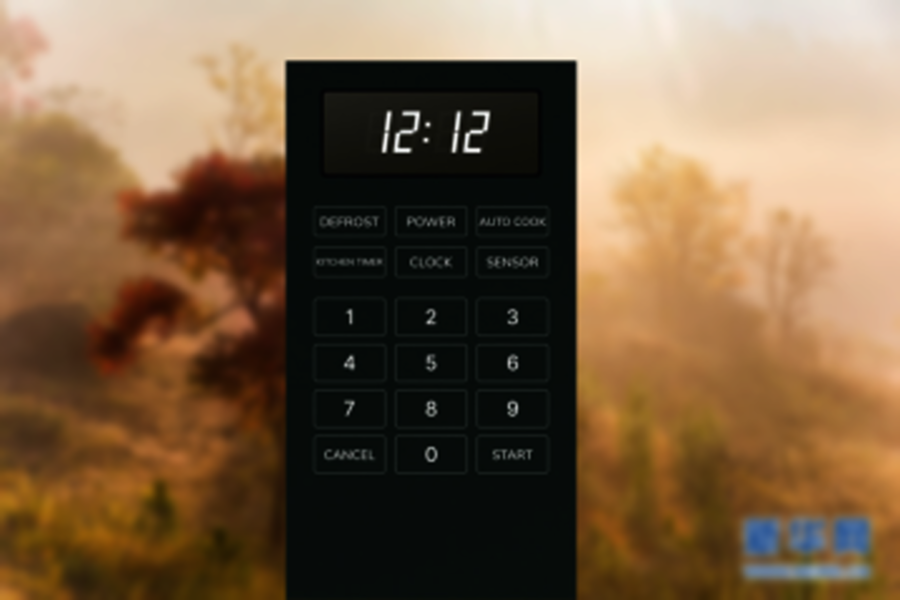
12:12
